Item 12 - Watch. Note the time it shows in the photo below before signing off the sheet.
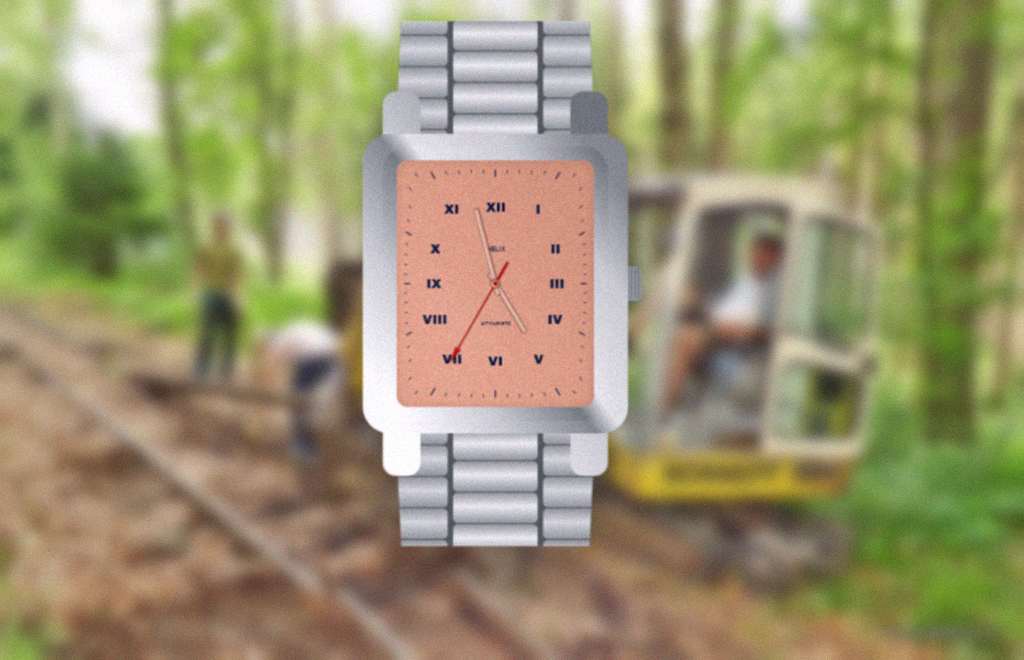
4:57:35
